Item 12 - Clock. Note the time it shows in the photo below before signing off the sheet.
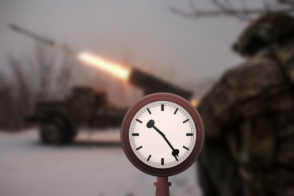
10:24
